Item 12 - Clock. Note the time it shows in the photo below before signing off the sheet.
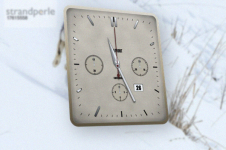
11:26
